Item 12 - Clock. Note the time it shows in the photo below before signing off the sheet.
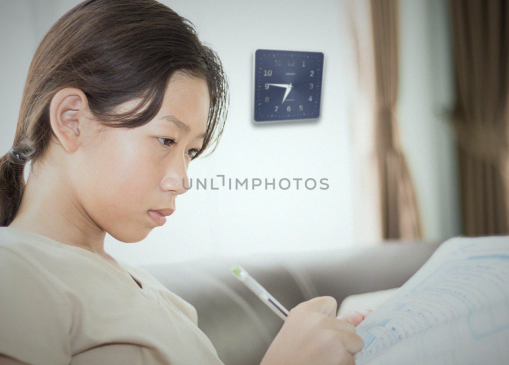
6:46
